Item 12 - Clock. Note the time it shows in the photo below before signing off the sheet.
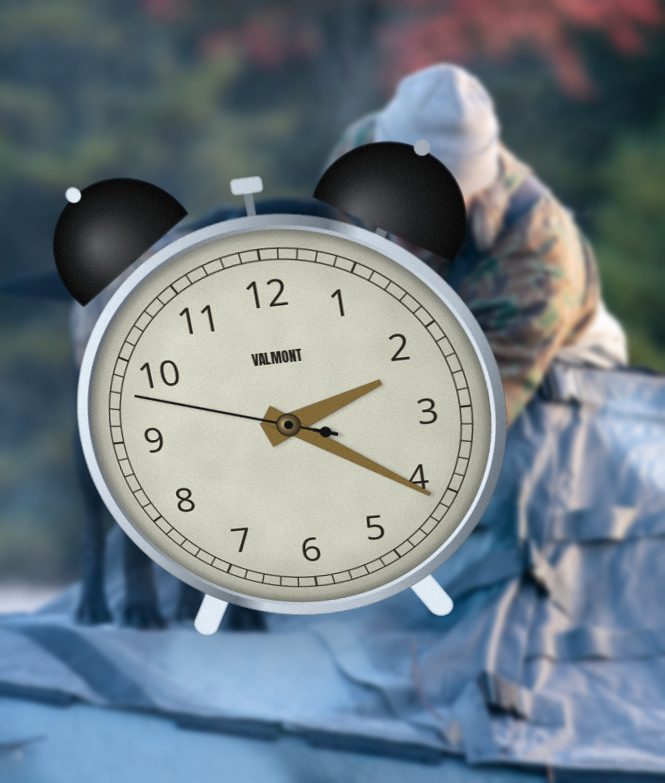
2:20:48
